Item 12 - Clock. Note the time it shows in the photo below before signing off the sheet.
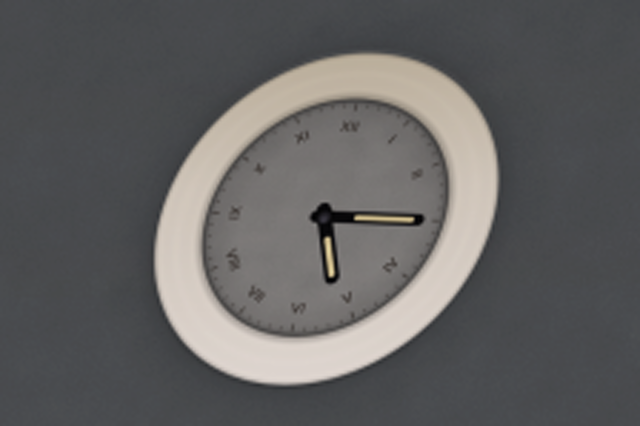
5:15
